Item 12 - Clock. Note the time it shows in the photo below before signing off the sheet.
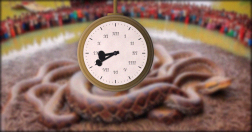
8:40
